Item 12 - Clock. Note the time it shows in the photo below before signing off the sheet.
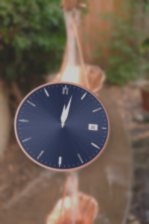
12:02
